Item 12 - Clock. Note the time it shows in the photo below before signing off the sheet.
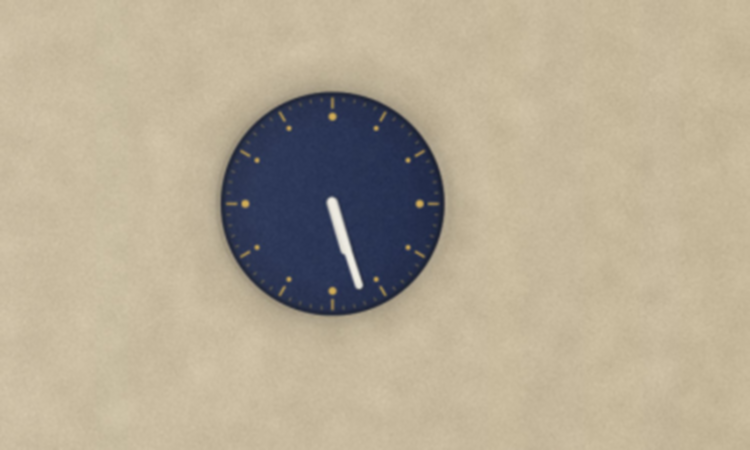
5:27
